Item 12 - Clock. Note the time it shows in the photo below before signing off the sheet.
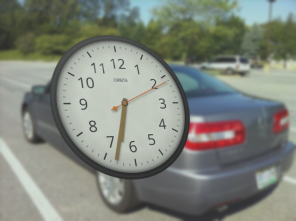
6:33:11
